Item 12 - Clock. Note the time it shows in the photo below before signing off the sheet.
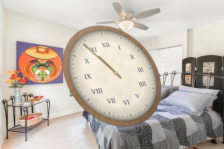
10:54
